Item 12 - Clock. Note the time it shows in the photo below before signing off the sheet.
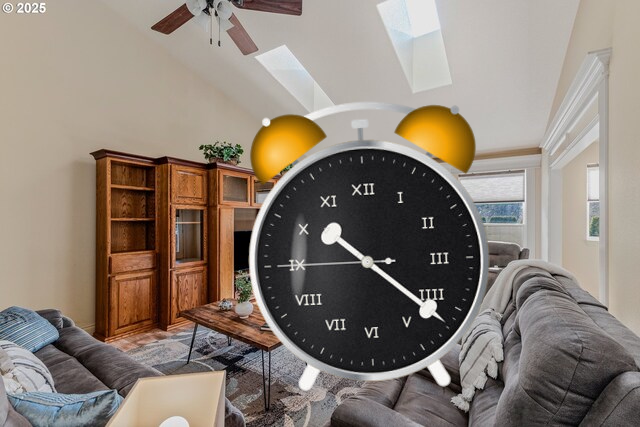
10:21:45
